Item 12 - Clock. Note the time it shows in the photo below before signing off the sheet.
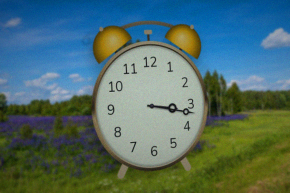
3:17
